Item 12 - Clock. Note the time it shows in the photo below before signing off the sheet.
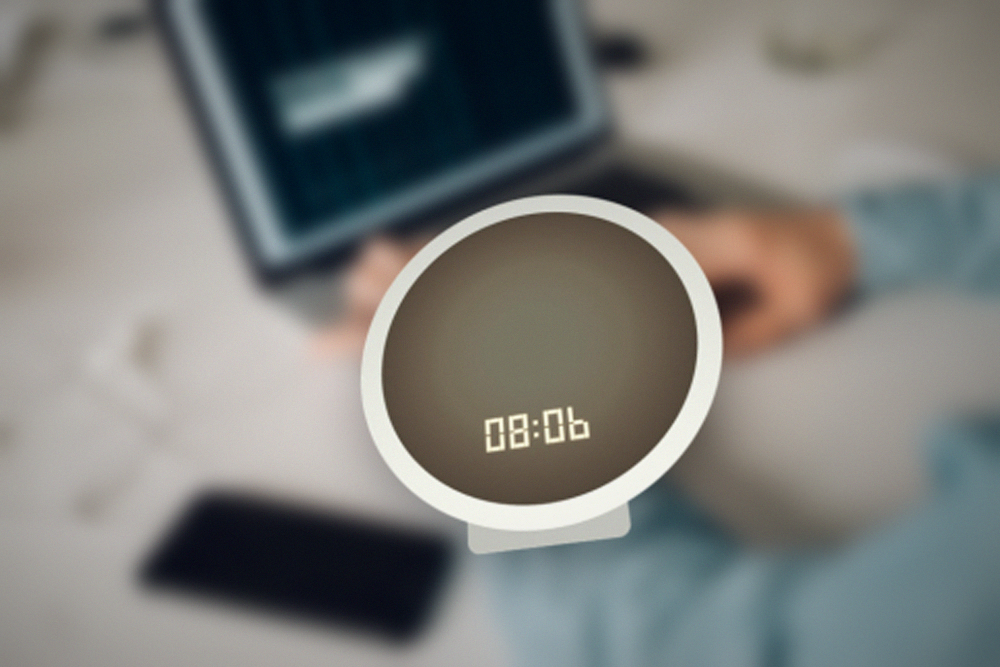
8:06
